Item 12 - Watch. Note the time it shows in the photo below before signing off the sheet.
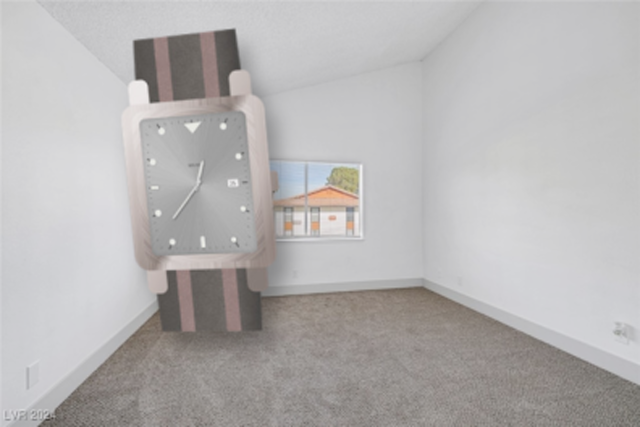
12:37
